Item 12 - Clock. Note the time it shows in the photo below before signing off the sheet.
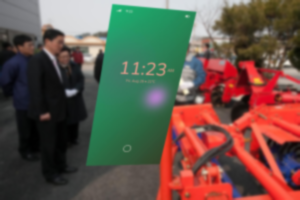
11:23
